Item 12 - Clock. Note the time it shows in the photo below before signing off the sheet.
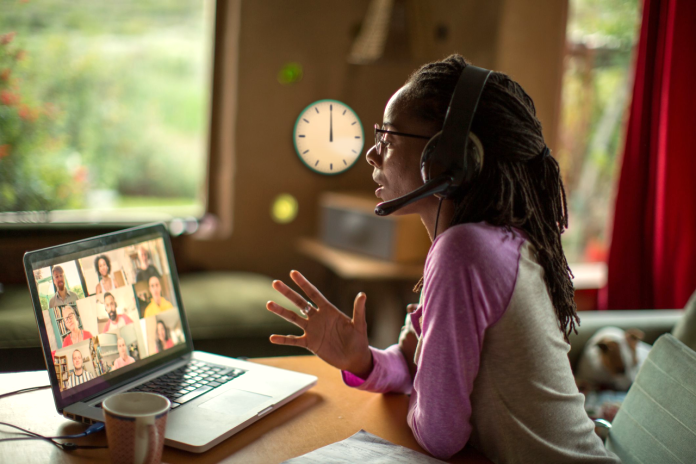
12:00
